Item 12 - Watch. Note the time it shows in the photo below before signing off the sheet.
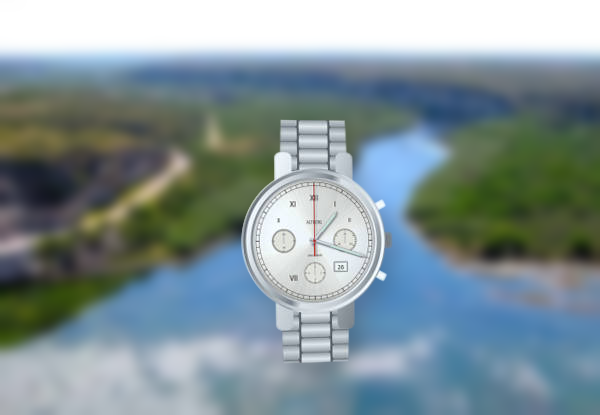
1:18
